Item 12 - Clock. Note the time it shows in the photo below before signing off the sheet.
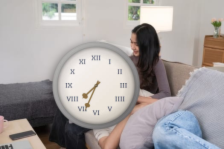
7:34
